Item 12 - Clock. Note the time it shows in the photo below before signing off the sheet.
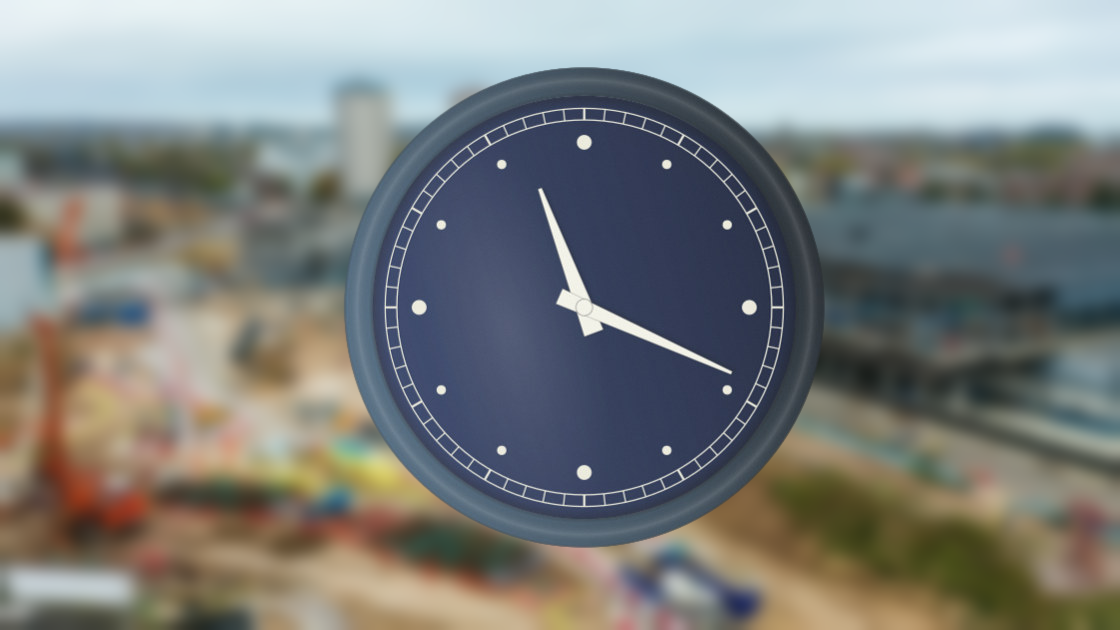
11:19
